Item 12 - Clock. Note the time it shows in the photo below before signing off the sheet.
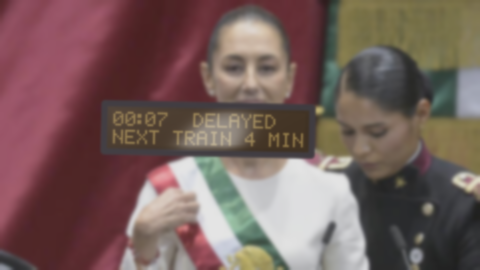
0:07
